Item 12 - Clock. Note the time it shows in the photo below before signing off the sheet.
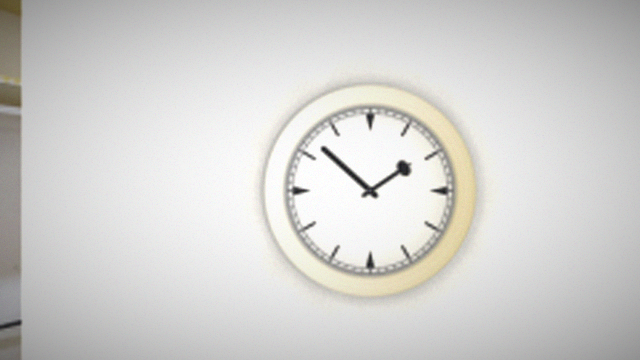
1:52
